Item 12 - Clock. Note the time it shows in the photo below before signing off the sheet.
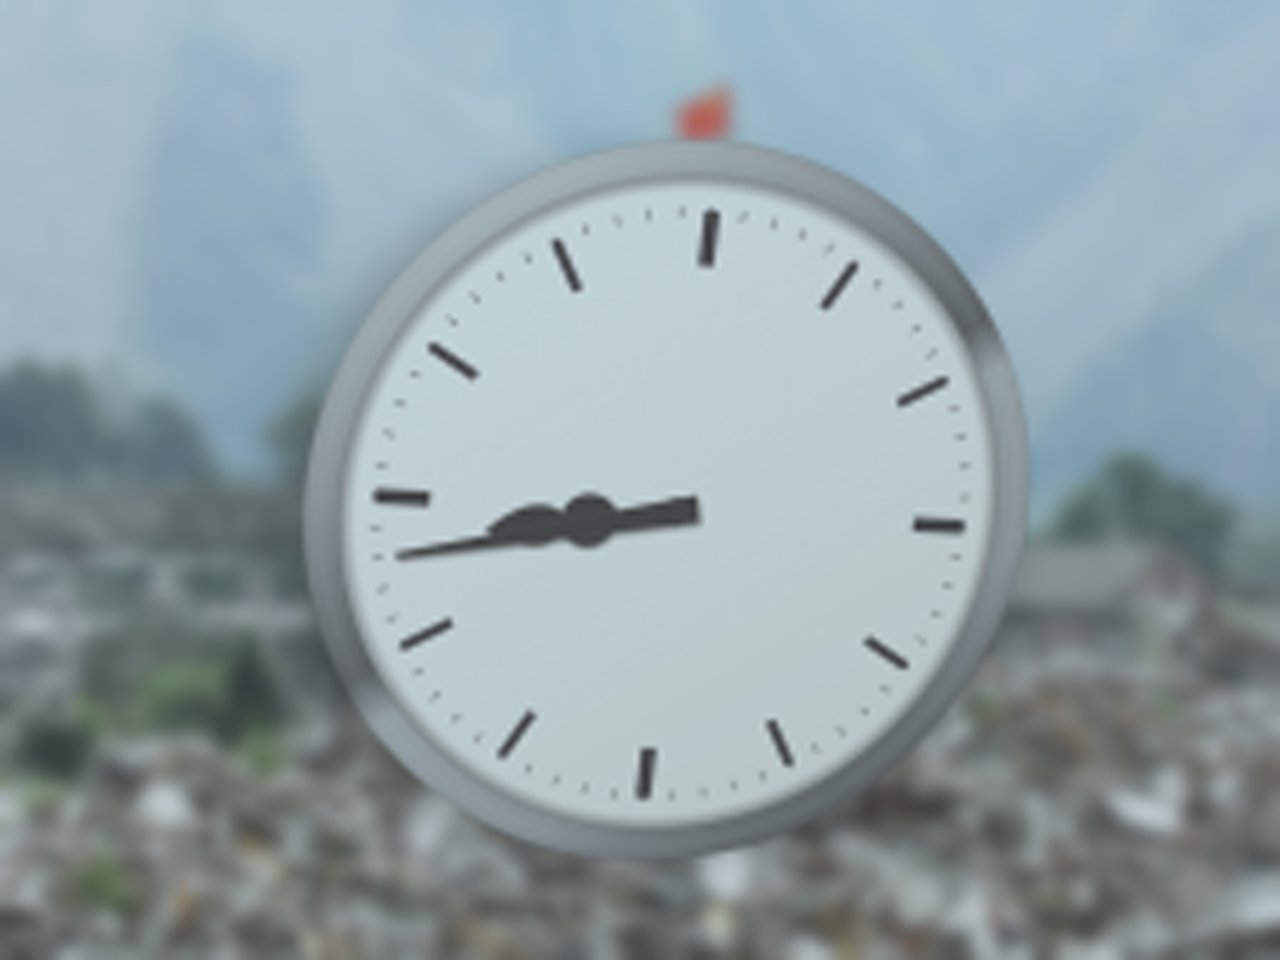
8:43
